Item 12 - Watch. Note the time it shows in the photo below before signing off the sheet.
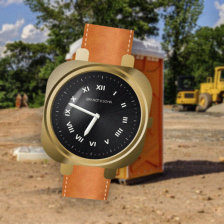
6:48
